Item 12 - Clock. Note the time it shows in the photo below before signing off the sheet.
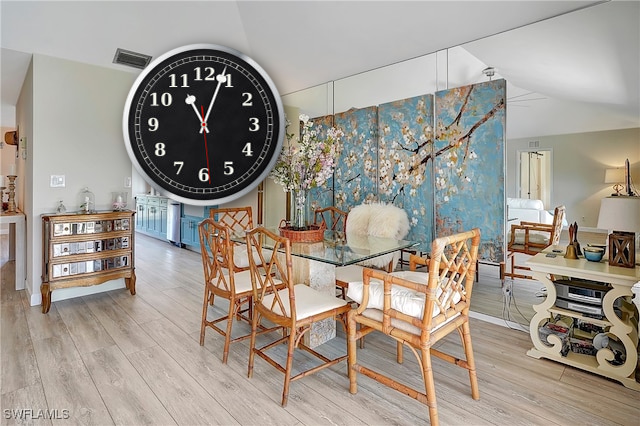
11:03:29
